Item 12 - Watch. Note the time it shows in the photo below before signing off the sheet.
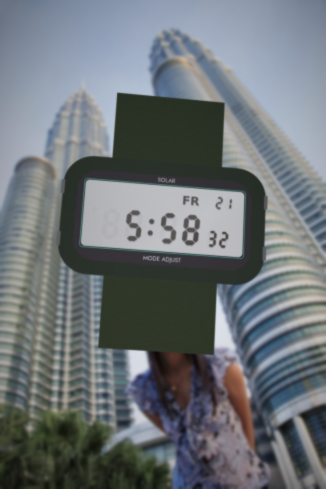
5:58:32
